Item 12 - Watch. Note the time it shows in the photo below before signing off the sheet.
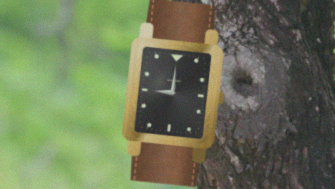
9:00
